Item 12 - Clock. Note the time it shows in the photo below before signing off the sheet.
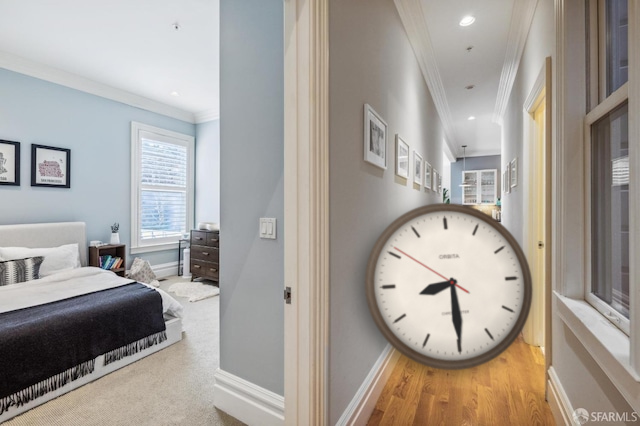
8:29:51
